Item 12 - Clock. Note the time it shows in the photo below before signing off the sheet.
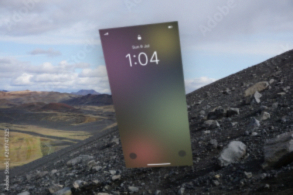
1:04
